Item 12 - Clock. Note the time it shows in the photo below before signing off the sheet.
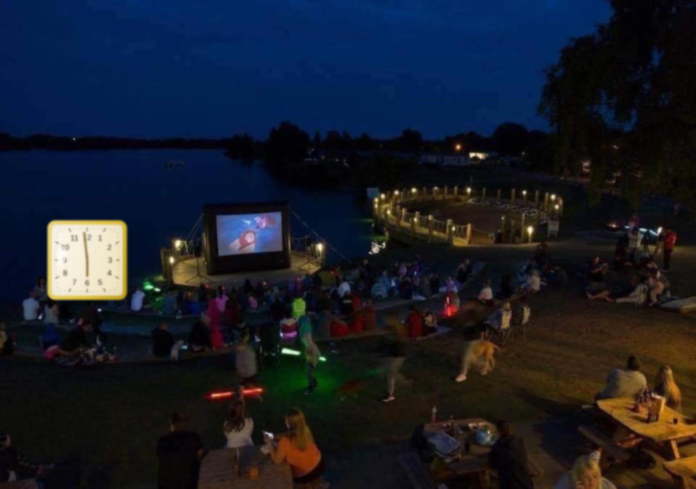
5:59
